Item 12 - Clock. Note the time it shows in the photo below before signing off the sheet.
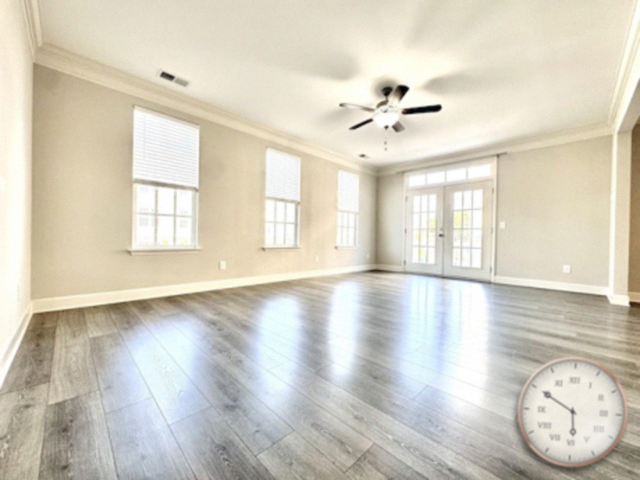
5:50
